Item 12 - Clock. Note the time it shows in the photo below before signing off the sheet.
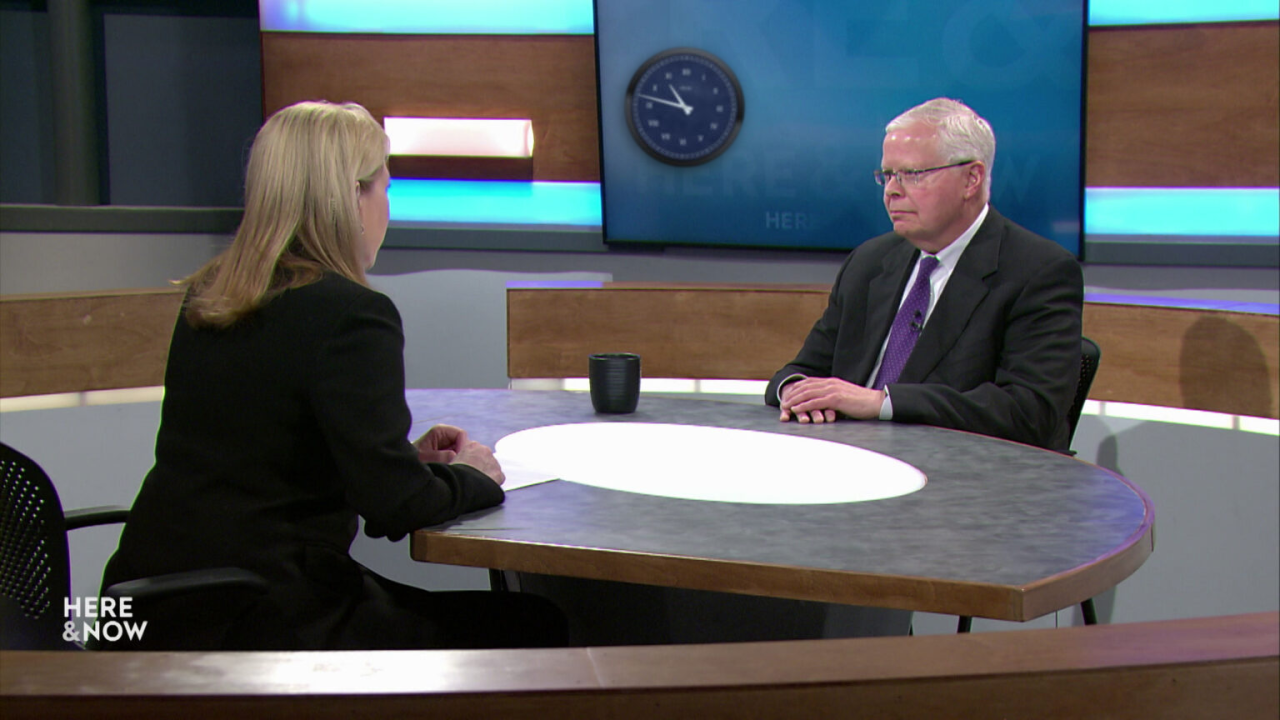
10:47
